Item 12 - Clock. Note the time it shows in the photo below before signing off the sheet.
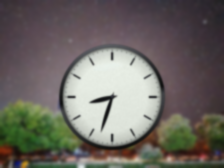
8:33
